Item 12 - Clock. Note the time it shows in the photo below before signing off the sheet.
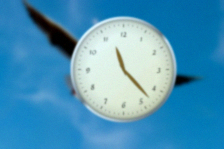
11:23
